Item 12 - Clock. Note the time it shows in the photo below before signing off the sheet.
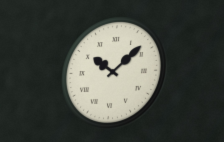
10:08
